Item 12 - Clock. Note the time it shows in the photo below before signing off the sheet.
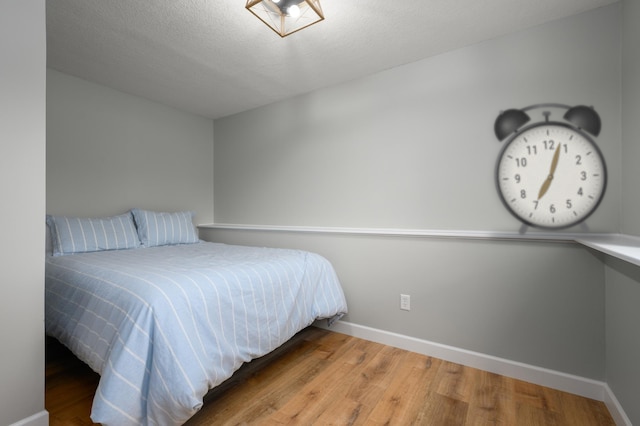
7:03
